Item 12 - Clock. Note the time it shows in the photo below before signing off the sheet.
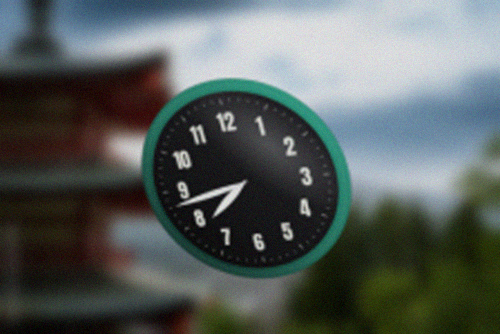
7:43
